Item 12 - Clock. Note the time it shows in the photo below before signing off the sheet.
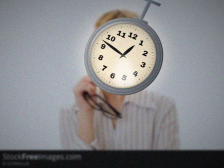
12:47
